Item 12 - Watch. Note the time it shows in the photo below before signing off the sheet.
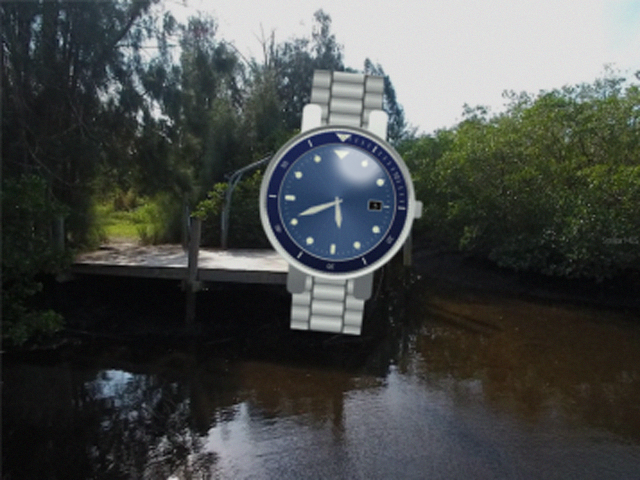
5:41
